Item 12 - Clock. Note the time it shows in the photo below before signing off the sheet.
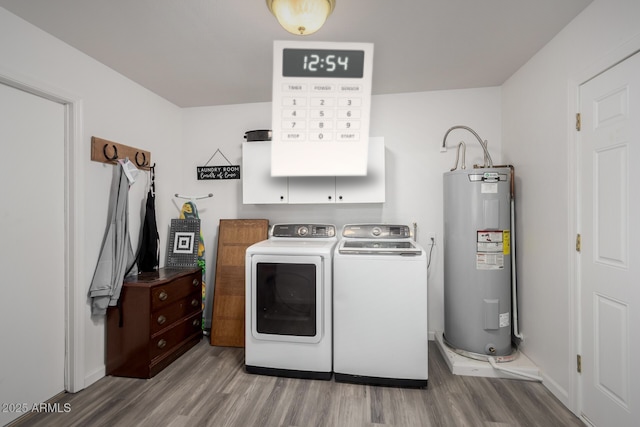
12:54
